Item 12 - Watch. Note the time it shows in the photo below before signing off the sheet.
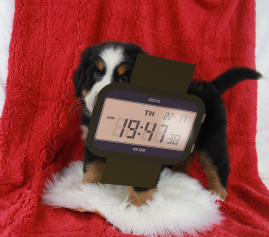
19:47:38
